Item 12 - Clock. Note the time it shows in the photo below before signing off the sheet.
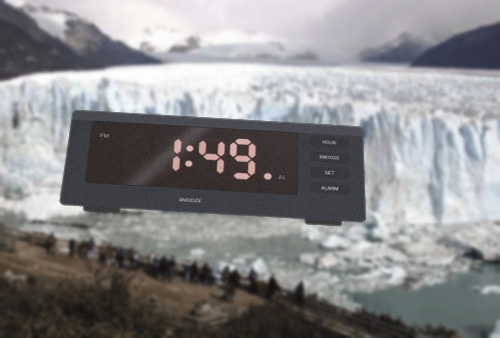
1:49
